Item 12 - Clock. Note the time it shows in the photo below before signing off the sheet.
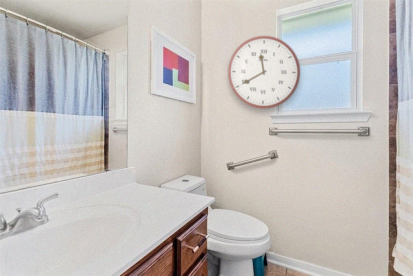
11:40
